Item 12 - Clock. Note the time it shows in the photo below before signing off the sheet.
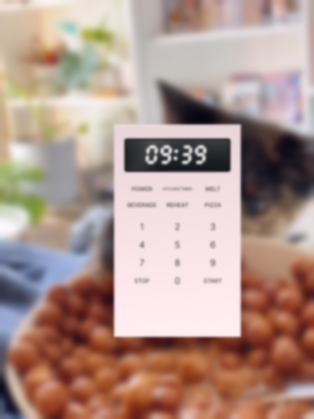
9:39
